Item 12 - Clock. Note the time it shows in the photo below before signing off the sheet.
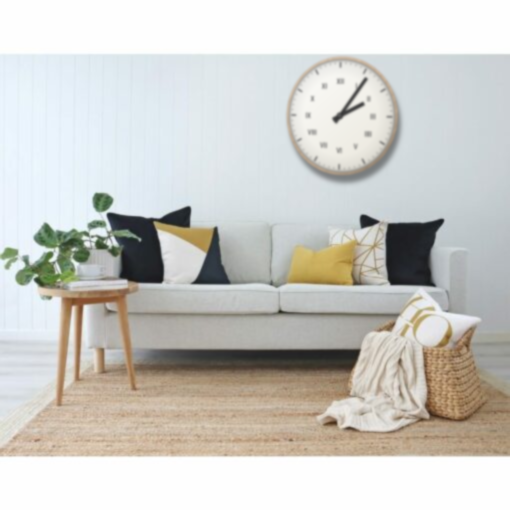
2:06
